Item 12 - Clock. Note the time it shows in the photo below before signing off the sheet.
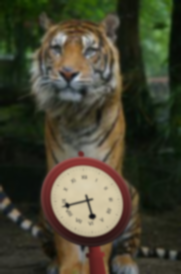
5:43
